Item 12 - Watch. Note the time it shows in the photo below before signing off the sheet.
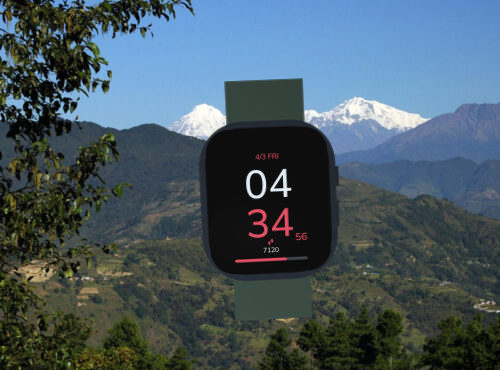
4:34:56
